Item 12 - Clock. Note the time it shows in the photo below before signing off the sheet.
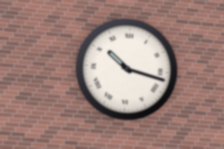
10:17
